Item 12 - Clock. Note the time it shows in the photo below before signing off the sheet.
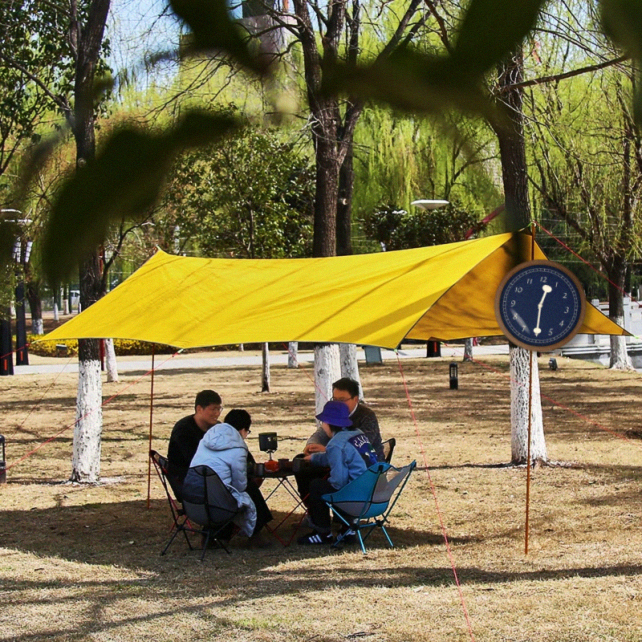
12:30
